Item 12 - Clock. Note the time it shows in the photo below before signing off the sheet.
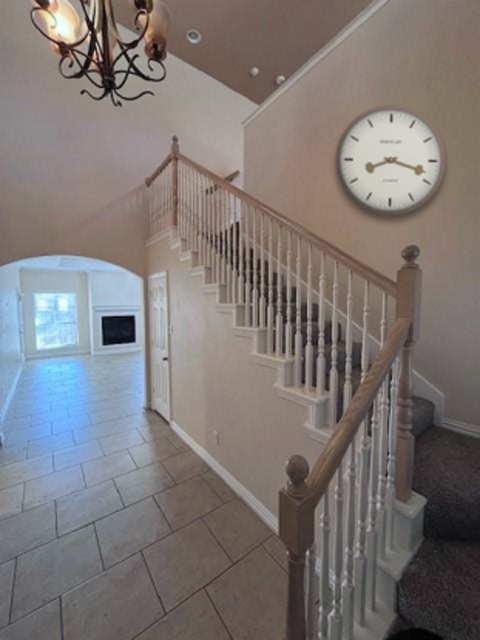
8:18
